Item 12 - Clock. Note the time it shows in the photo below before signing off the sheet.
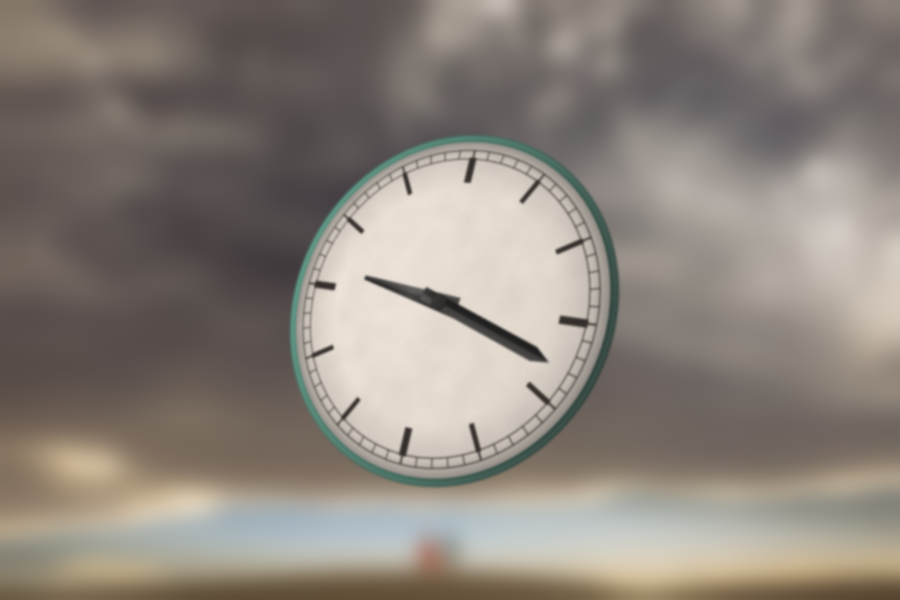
9:18
